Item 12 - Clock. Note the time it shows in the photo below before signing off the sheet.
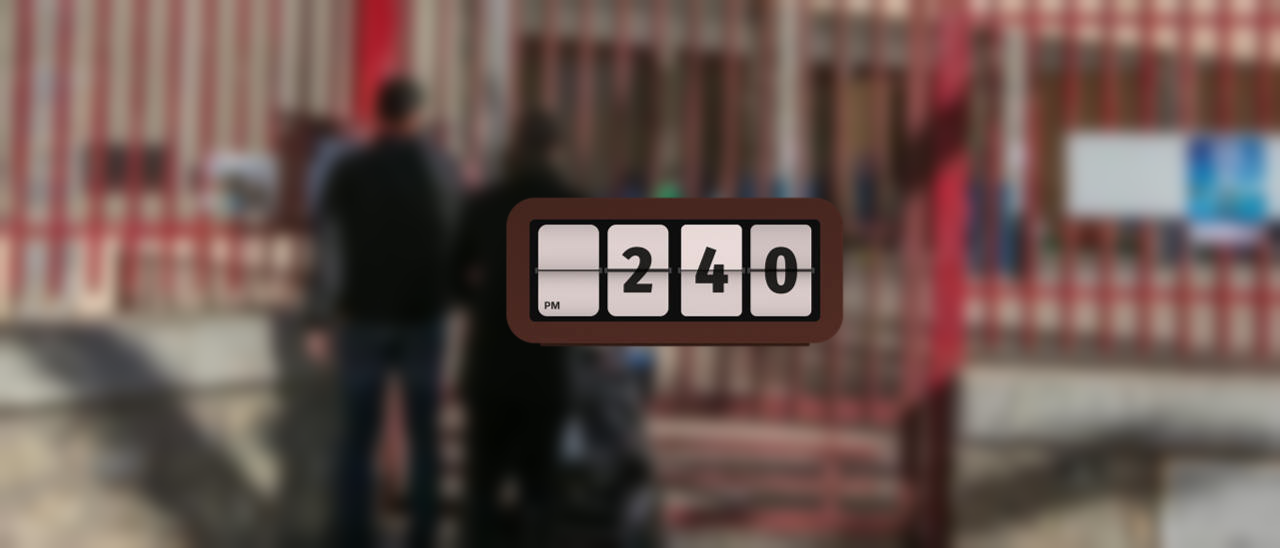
2:40
